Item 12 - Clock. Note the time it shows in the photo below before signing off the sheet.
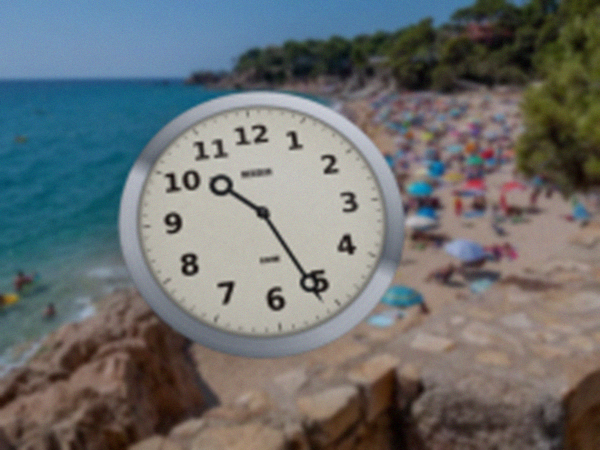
10:26
